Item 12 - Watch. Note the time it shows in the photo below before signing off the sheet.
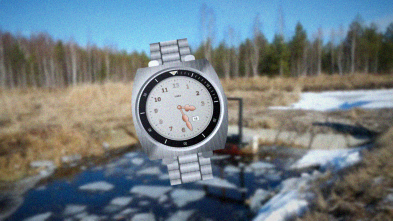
3:27
